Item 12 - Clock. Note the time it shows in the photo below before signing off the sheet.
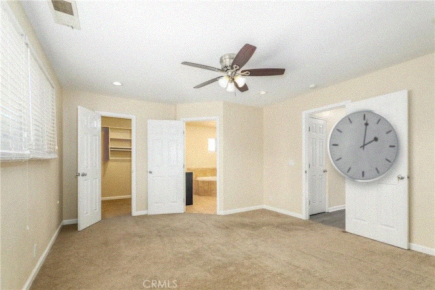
2:01
